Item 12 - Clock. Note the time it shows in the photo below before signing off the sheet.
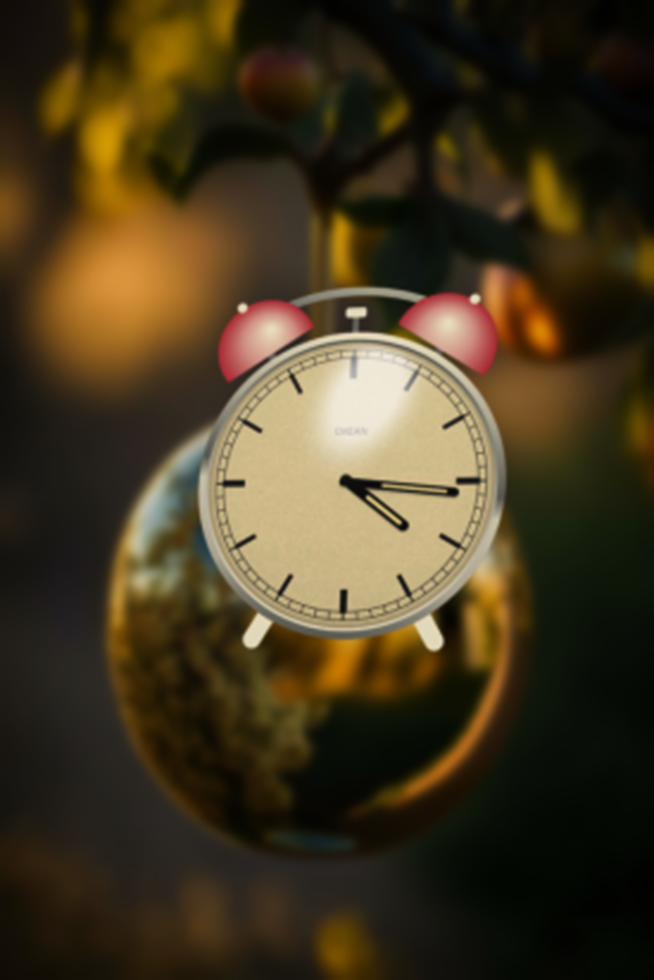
4:16
